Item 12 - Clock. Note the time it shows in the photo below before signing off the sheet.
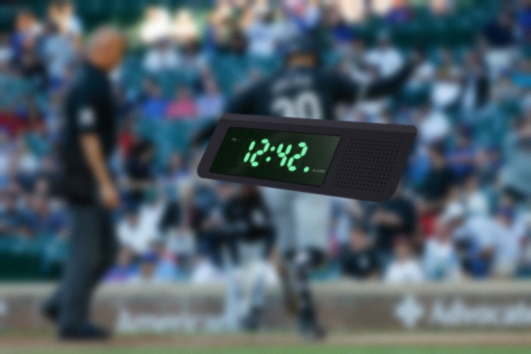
12:42
